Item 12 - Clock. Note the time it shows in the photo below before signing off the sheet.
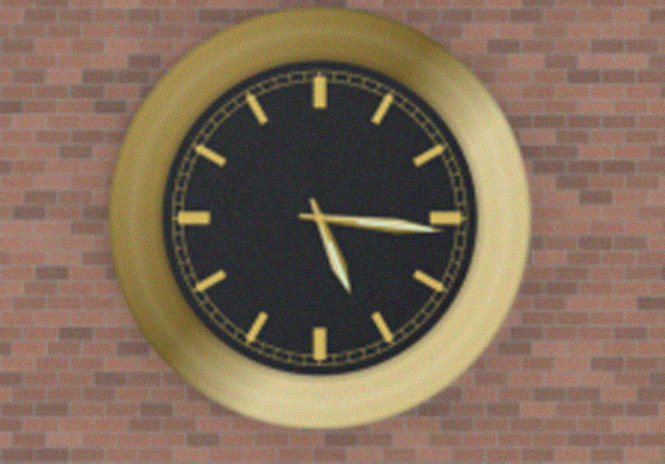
5:16
